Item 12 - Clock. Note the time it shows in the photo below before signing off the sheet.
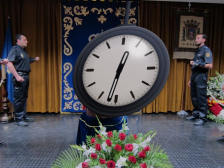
12:32
